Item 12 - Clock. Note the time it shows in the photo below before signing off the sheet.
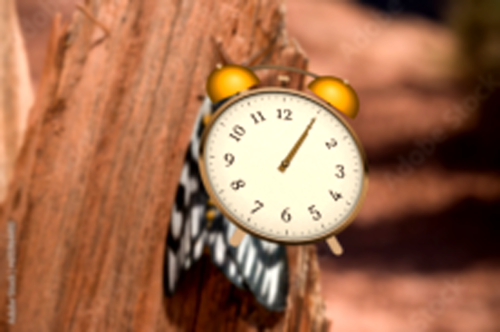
1:05
